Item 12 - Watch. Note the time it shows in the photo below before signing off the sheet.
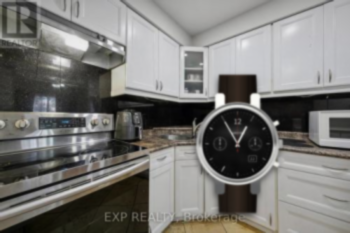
12:55
